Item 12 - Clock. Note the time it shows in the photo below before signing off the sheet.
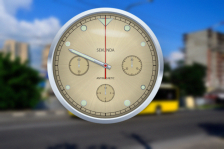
9:49
